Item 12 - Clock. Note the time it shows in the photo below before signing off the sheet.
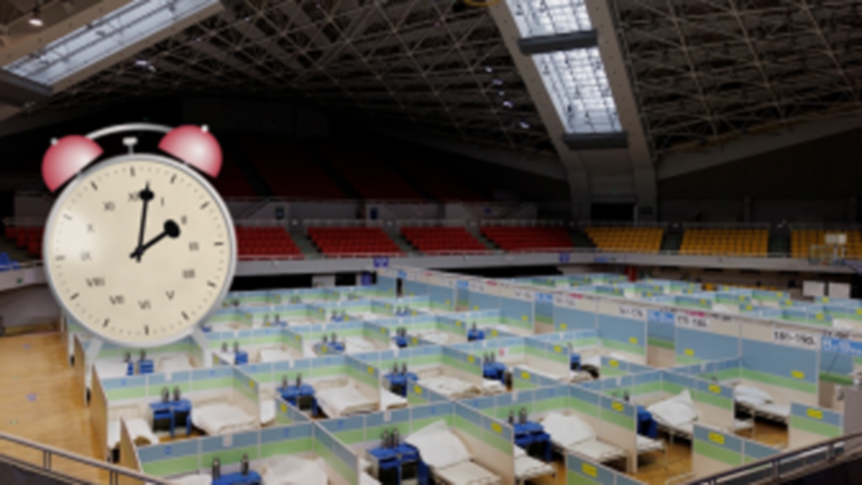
2:02
